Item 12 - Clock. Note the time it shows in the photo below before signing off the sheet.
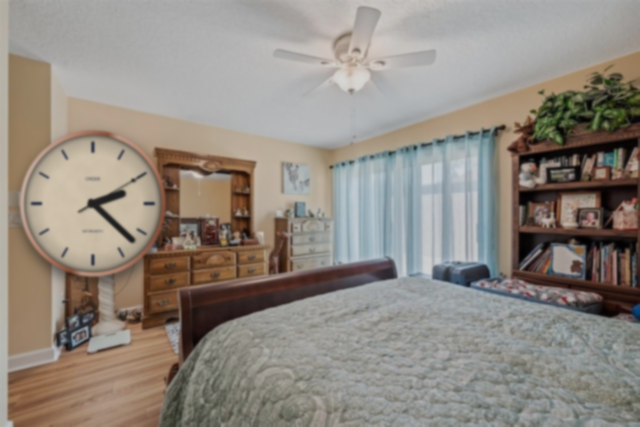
2:22:10
